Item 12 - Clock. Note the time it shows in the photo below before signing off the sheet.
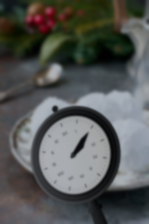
2:10
